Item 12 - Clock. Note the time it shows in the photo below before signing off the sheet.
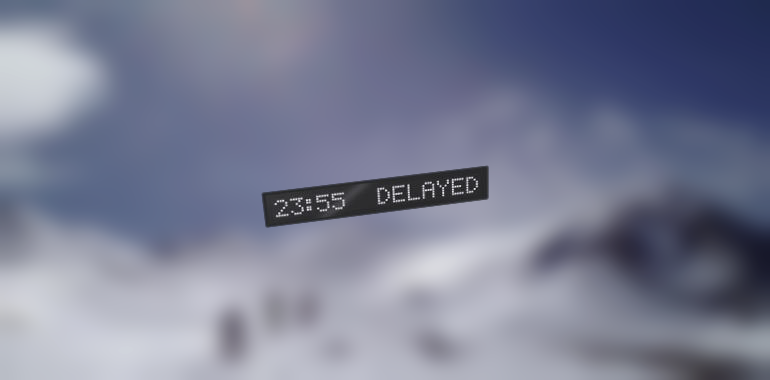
23:55
